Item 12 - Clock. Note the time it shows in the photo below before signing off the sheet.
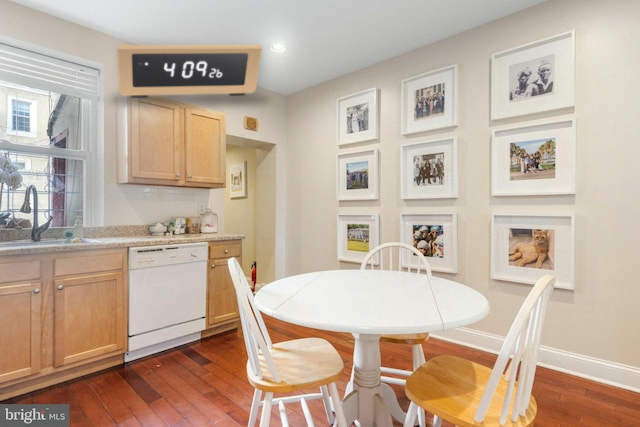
4:09:26
